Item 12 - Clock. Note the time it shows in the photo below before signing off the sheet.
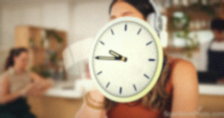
9:45
